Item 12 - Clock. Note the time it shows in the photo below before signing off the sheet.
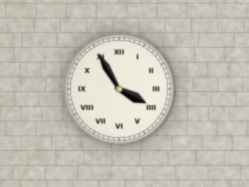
3:55
